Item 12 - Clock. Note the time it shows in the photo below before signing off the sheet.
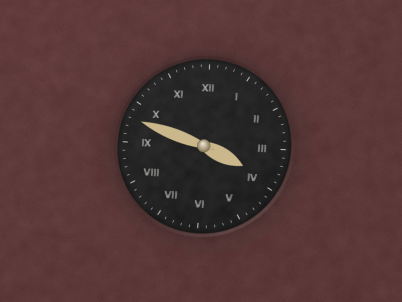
3:48
